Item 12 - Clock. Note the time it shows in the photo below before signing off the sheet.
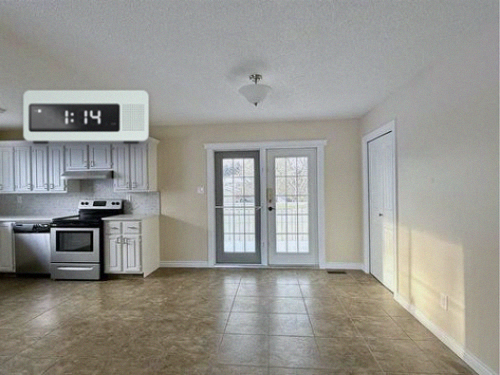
1:14
